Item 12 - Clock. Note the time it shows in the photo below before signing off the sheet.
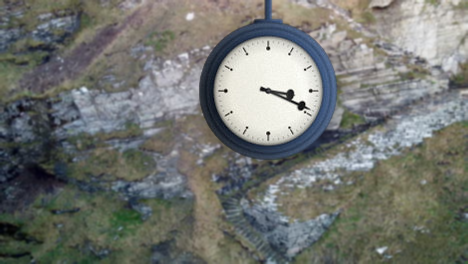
3:19
